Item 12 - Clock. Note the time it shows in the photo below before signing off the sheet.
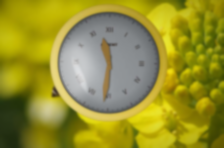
11:31
